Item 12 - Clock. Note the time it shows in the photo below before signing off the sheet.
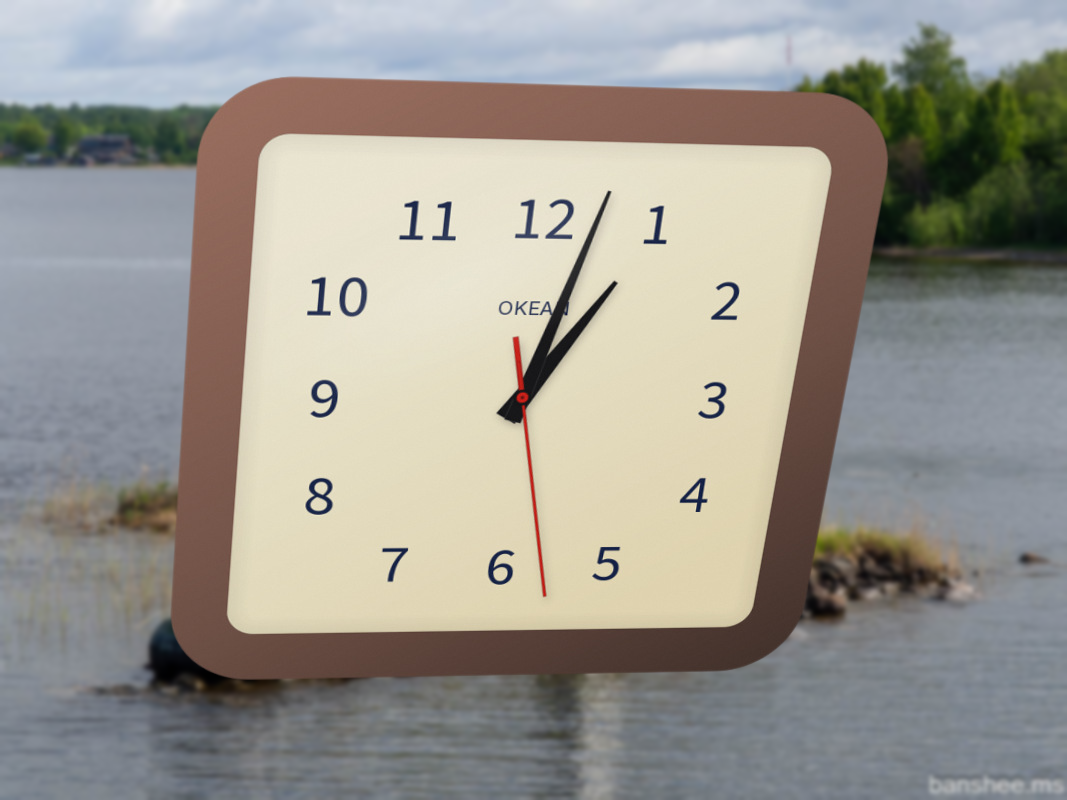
1:02:28
